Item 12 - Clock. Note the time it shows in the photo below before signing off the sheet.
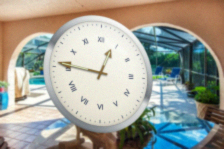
12:46
